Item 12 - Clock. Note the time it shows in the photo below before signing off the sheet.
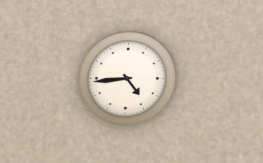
4:44
